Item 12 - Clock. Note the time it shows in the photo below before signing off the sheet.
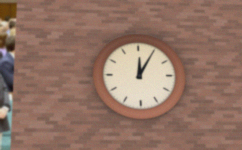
12:05
